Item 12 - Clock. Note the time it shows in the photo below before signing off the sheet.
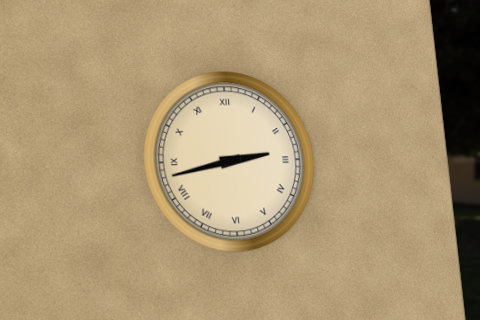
2:43
